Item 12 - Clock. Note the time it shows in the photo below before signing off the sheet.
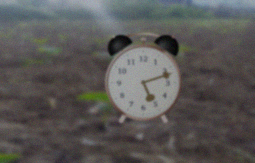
5:12
